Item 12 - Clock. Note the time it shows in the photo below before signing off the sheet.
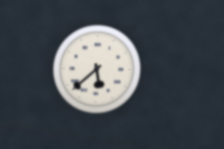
5:38
